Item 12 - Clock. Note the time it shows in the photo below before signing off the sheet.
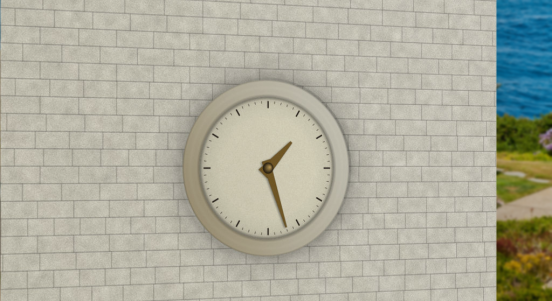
1:27
